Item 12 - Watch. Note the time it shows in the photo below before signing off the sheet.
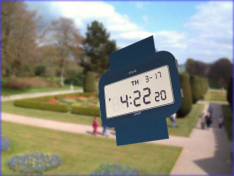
4:22:20
